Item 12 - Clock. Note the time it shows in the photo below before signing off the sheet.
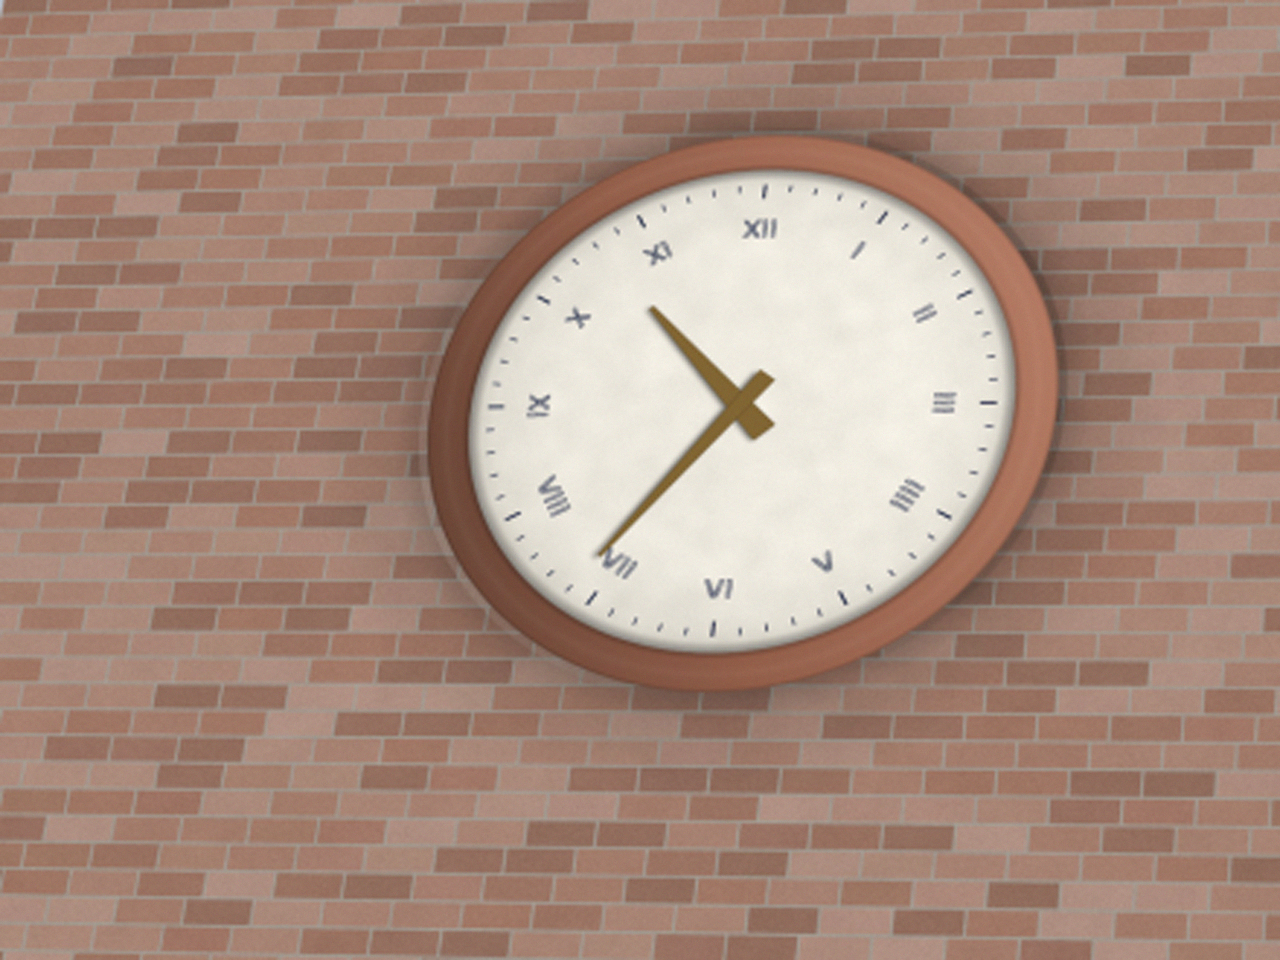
10:36
